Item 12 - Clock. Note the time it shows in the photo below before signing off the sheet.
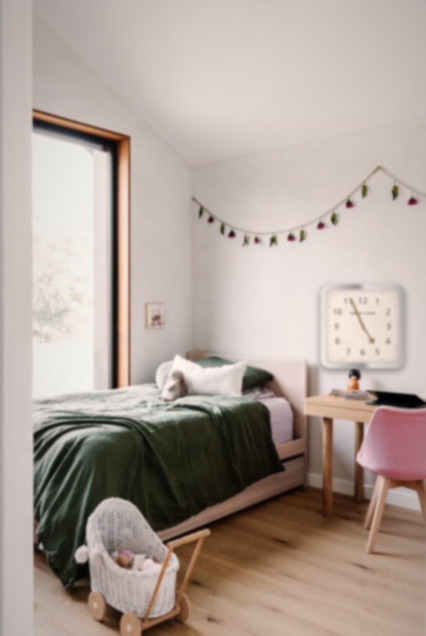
4:56
